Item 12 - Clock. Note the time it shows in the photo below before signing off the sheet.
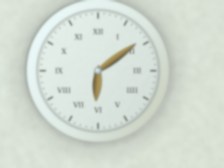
6:09
